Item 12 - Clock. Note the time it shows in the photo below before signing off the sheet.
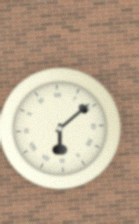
6:09
